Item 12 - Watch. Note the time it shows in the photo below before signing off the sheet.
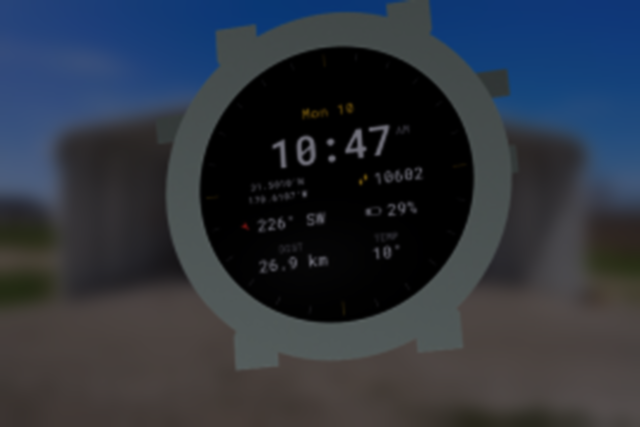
10:47
